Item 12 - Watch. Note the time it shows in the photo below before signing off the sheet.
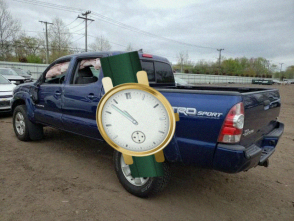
10:53
